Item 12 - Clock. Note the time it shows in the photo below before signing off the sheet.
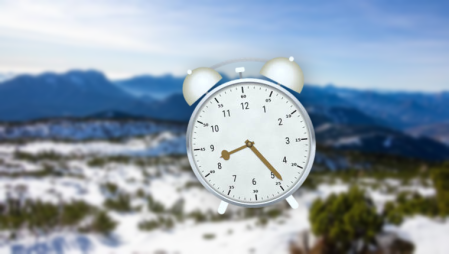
8:24
